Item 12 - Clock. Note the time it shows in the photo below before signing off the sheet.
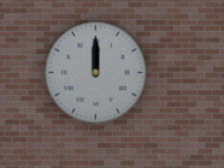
12:00
